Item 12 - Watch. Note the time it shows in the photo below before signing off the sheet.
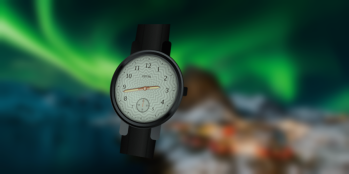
2:43
